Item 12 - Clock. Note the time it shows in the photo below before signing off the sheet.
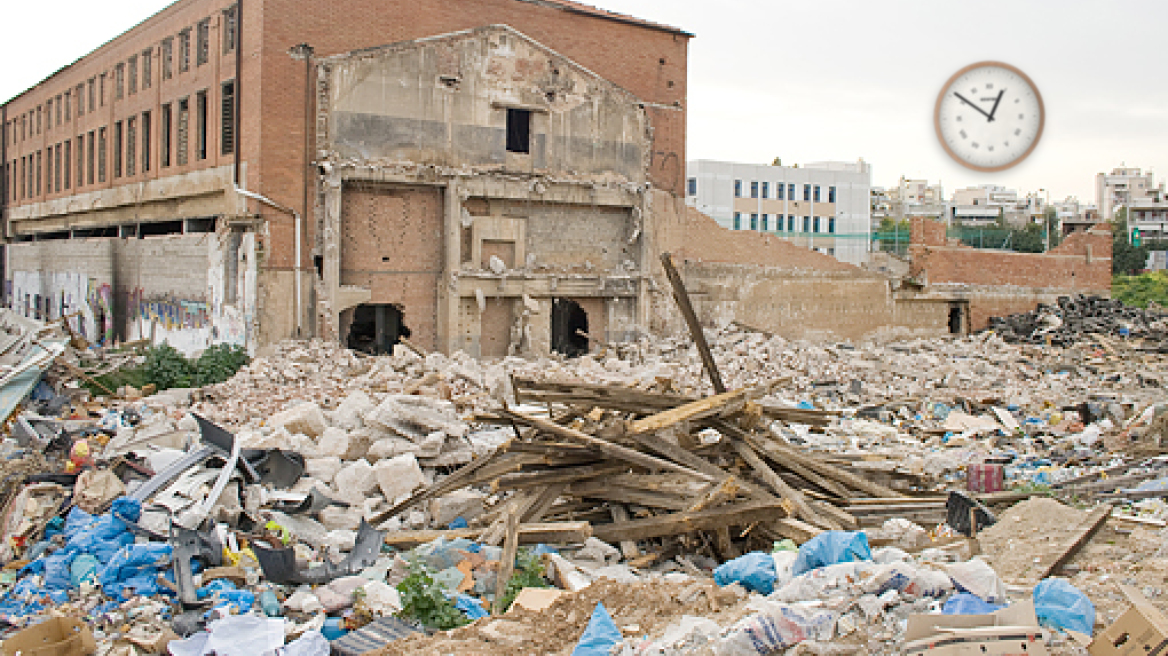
12:51
